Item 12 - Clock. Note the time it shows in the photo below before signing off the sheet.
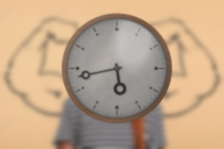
5:43
